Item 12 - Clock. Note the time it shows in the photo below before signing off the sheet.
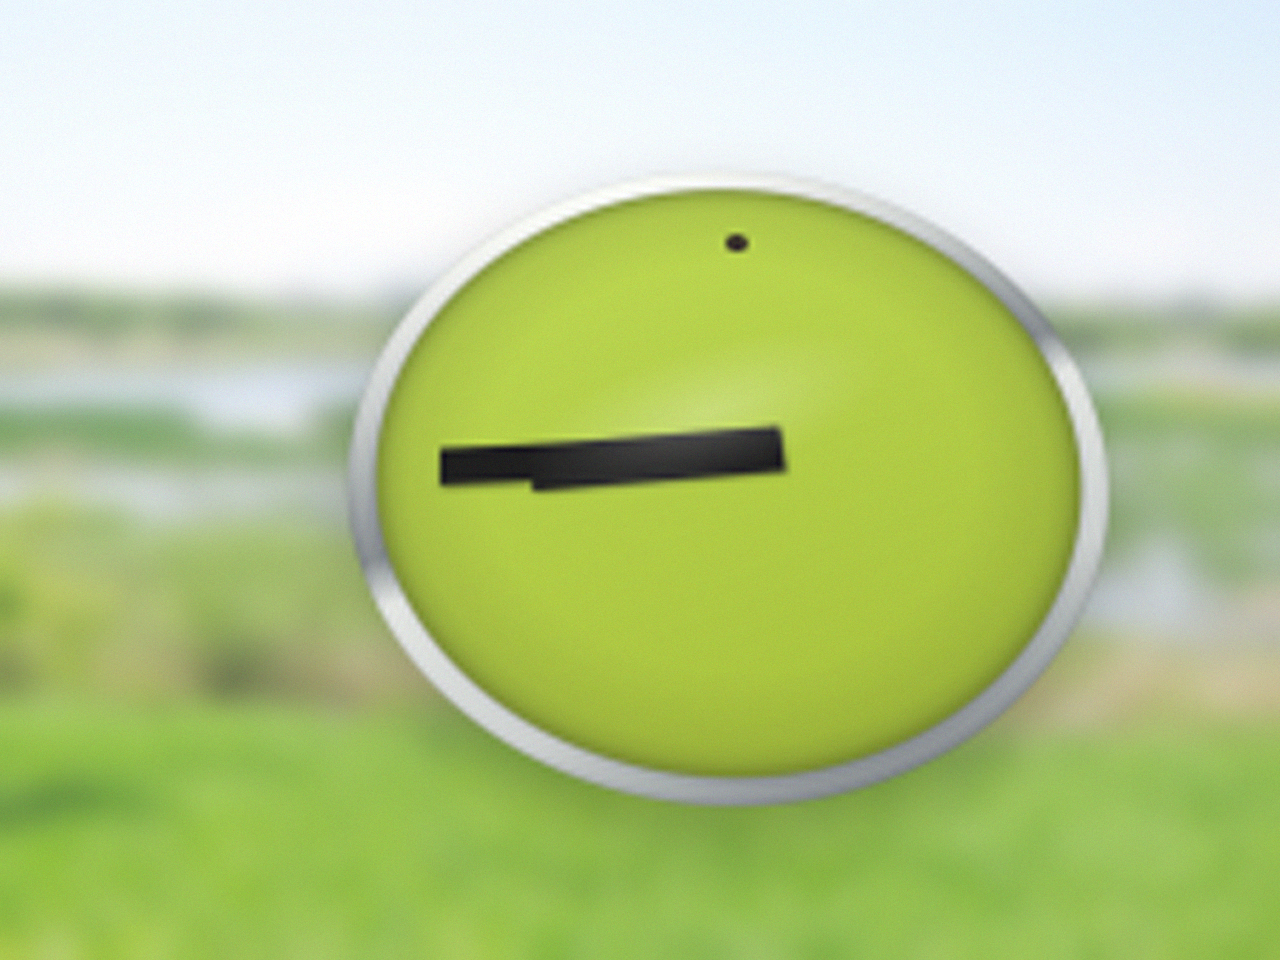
8:44
